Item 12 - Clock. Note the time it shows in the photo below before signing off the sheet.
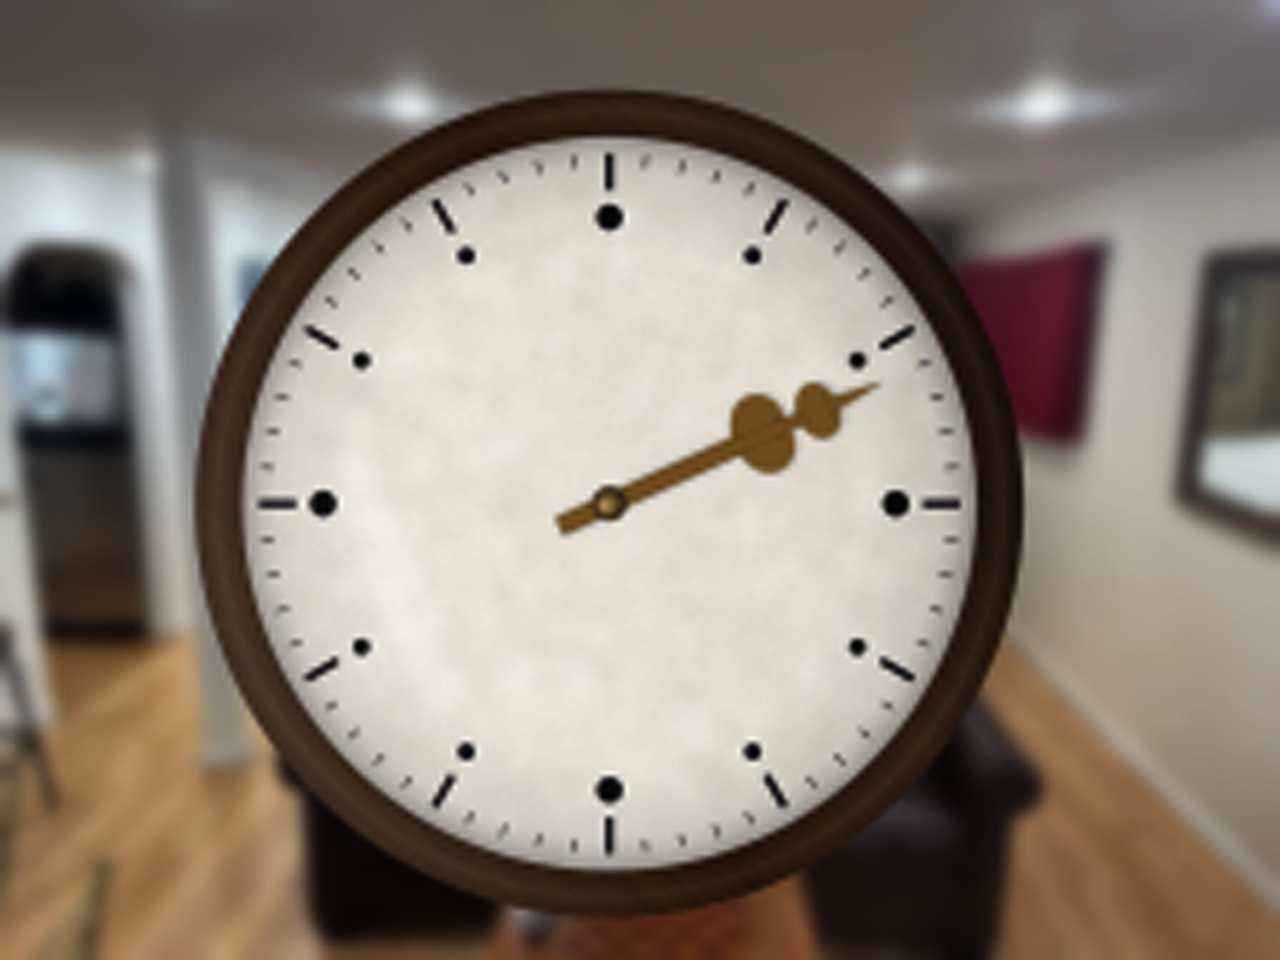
2:11
